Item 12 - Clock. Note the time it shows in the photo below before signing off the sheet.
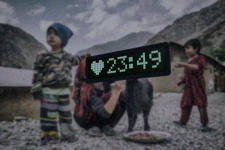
23:49
